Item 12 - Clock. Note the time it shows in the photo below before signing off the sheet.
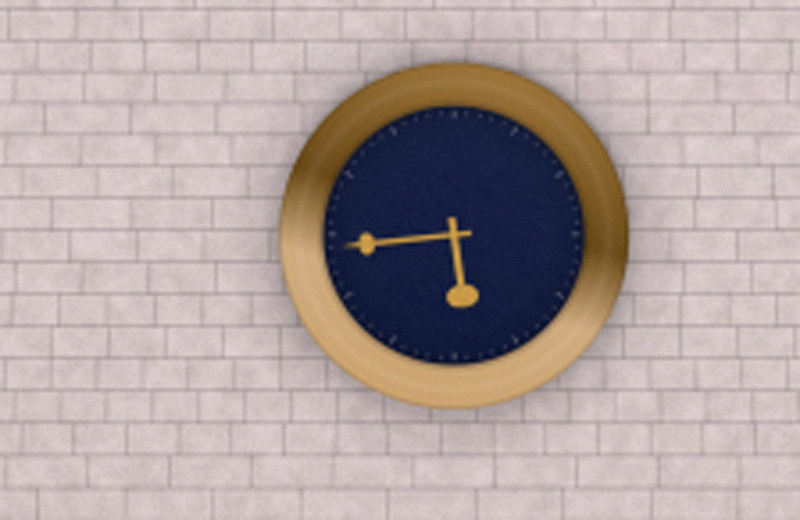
5:44
